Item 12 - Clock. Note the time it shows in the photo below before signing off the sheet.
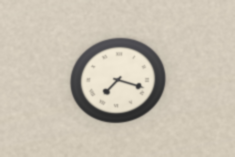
7:18
